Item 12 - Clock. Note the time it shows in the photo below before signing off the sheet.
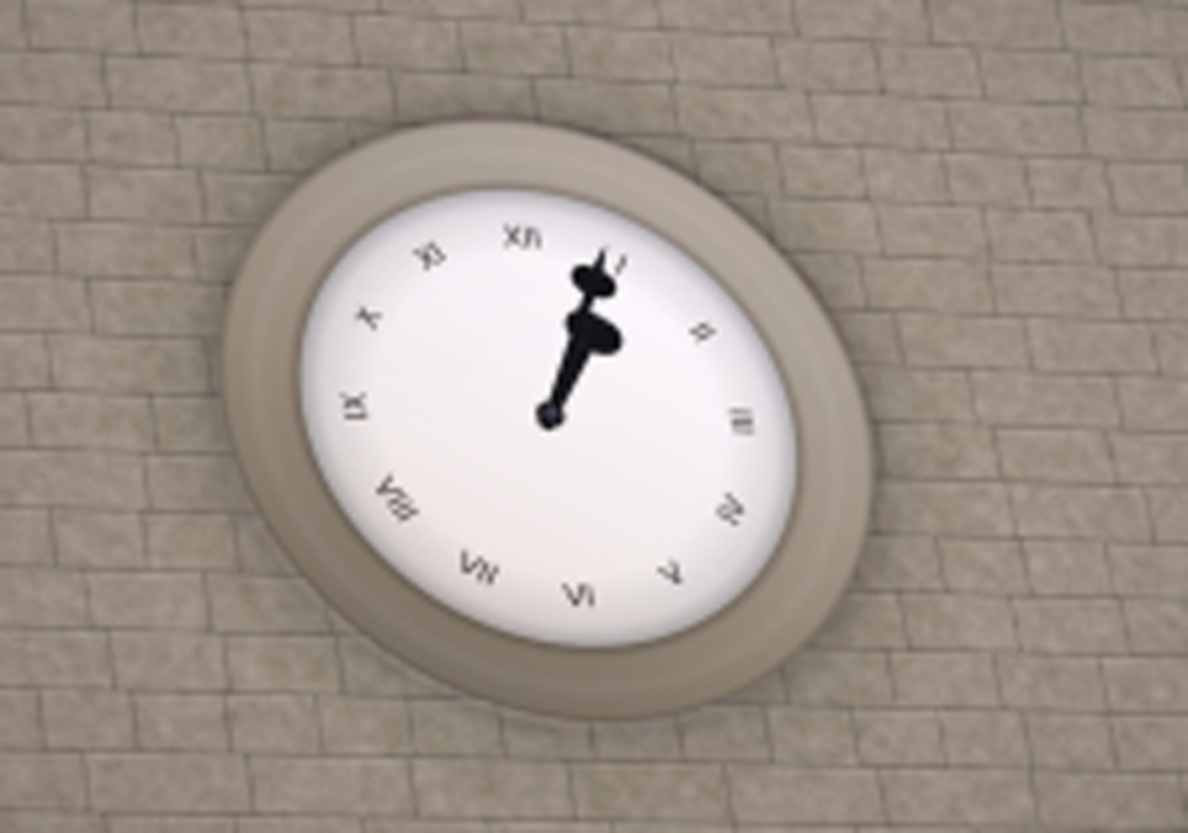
1:04
